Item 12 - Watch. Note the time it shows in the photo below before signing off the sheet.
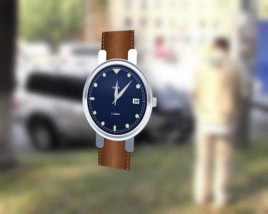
12:07
